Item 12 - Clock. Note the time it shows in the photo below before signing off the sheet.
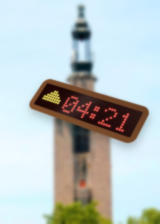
4:21
